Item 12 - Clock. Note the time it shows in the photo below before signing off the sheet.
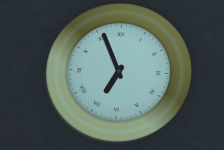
6:56
